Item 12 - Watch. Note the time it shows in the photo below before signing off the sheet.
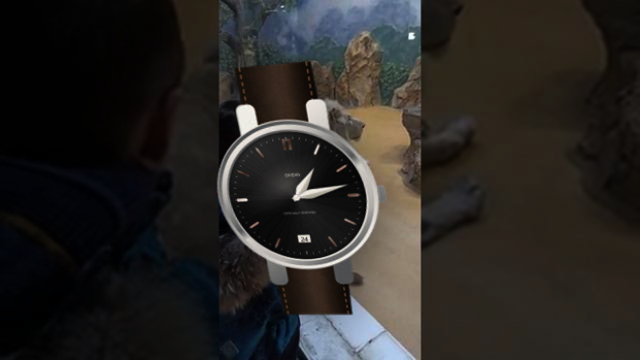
1:13
